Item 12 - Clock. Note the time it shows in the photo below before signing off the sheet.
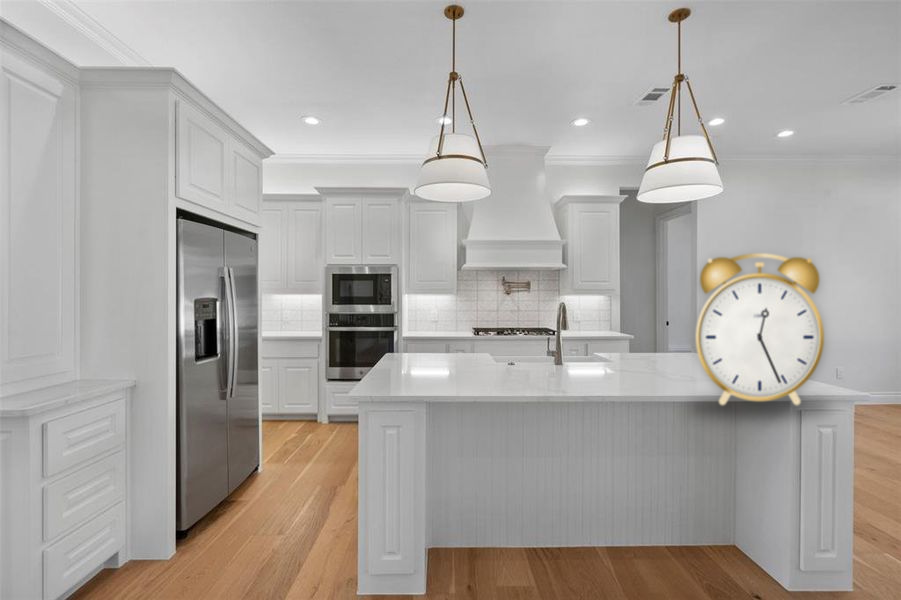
12:26
